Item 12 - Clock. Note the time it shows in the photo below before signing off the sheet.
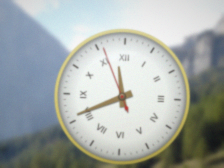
11:40:56
